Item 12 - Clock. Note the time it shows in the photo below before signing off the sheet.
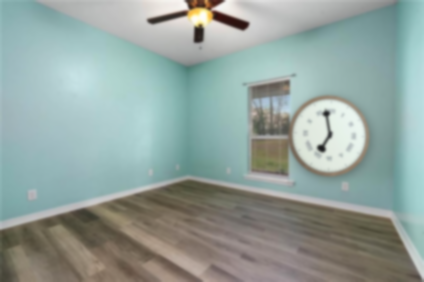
6:58
